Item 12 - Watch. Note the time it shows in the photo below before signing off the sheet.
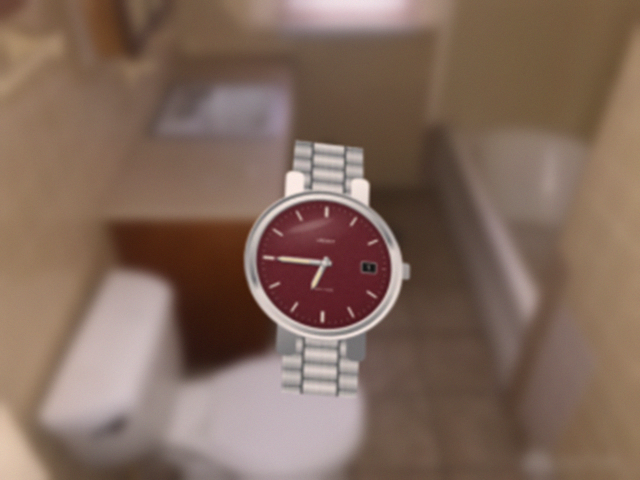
6:45
